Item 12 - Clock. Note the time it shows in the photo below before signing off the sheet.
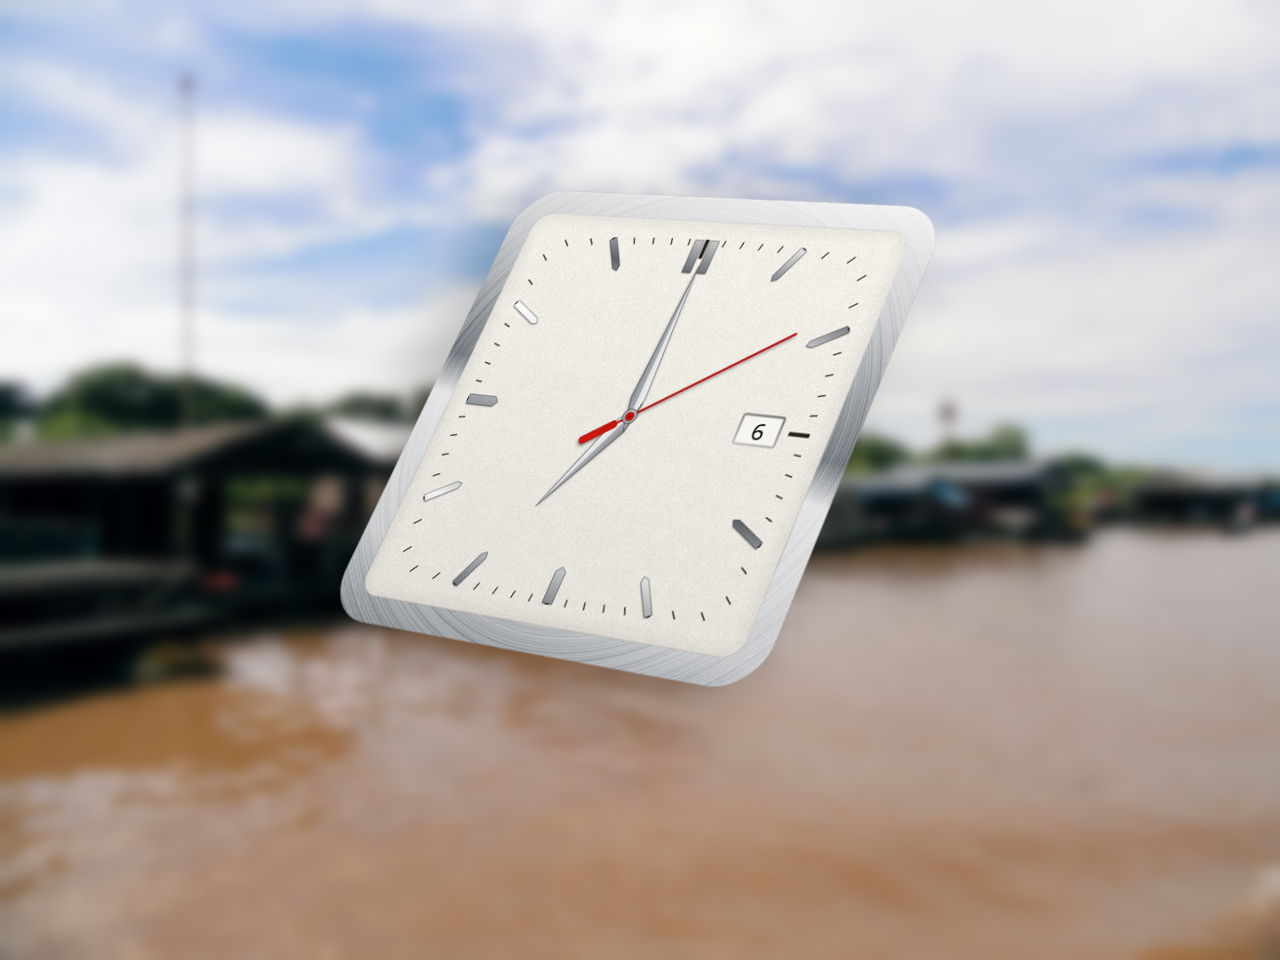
7:00:09
